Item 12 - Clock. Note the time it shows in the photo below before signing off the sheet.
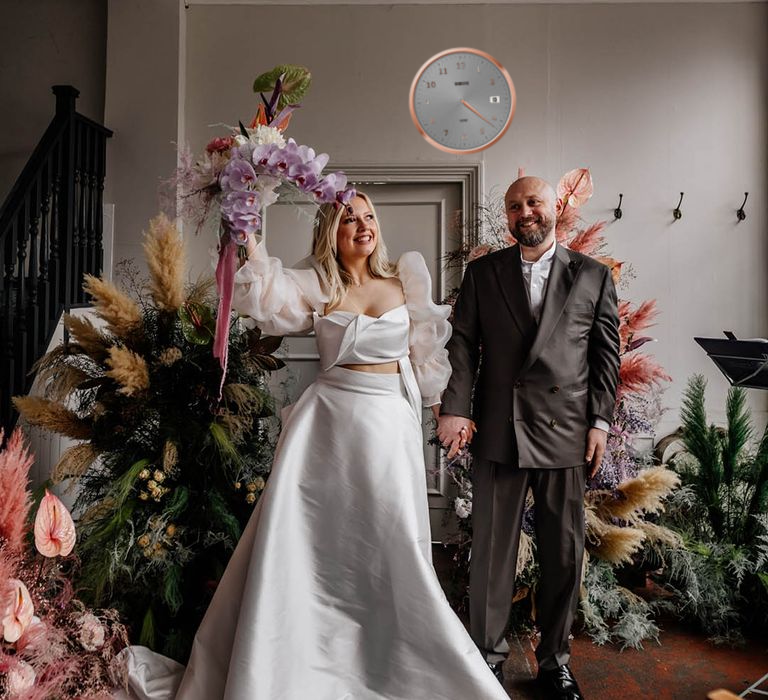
4:22
